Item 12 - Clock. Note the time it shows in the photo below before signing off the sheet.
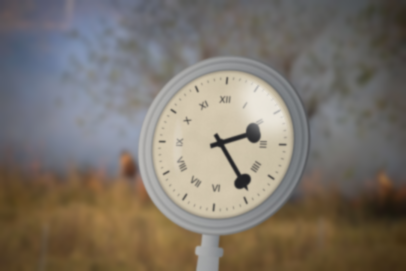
2:24
